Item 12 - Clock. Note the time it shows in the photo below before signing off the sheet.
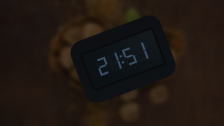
21:51
